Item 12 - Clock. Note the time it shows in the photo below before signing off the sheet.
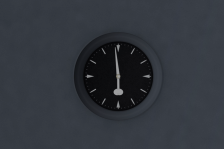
5:59
